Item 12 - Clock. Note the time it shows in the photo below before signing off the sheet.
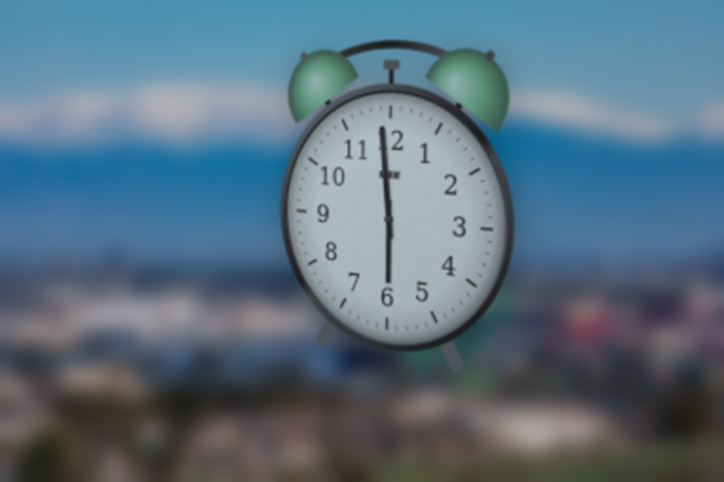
5:59
